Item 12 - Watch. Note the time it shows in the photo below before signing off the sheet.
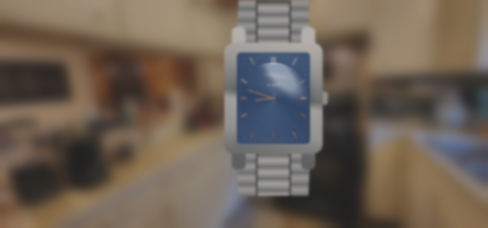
8:48
